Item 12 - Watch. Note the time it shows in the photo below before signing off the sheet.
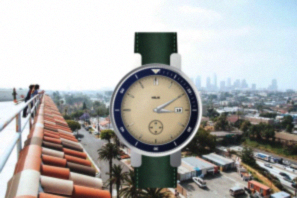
3:10
